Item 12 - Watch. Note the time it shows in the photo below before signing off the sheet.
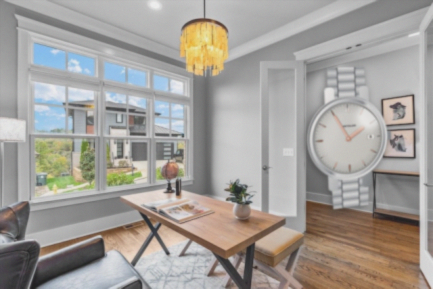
1:55
